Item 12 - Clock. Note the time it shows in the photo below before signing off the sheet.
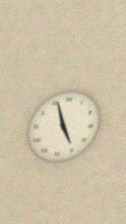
4:56
